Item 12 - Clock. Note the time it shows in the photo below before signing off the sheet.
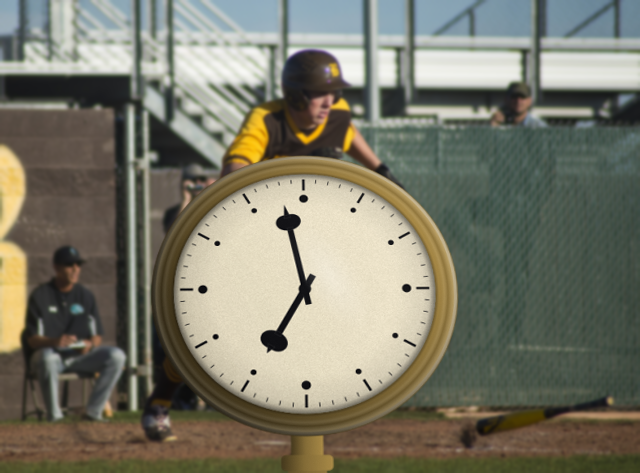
6:58
